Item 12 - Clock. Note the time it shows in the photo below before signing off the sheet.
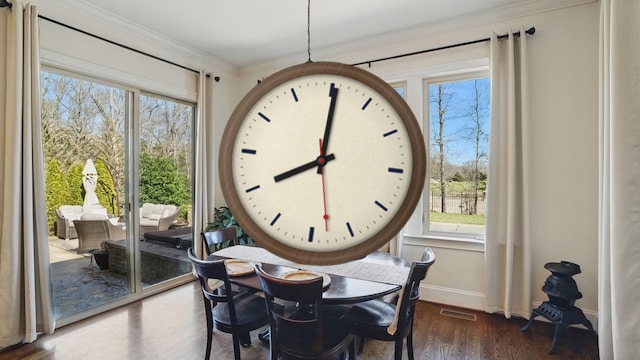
8:00:28
